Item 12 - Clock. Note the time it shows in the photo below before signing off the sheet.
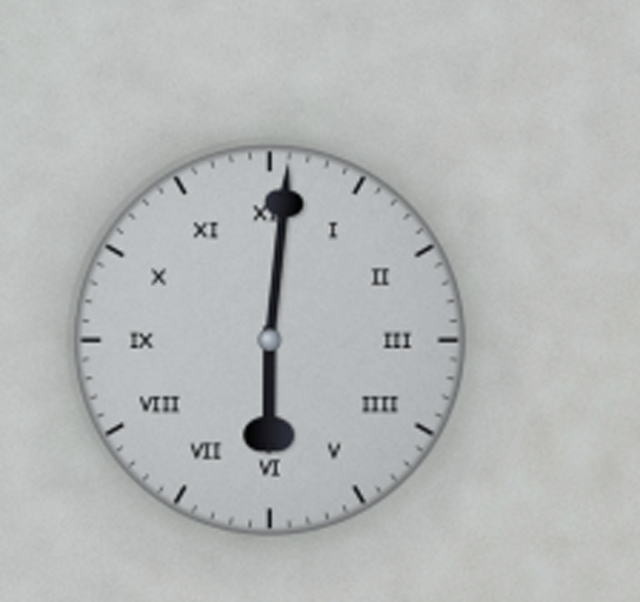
6:01
